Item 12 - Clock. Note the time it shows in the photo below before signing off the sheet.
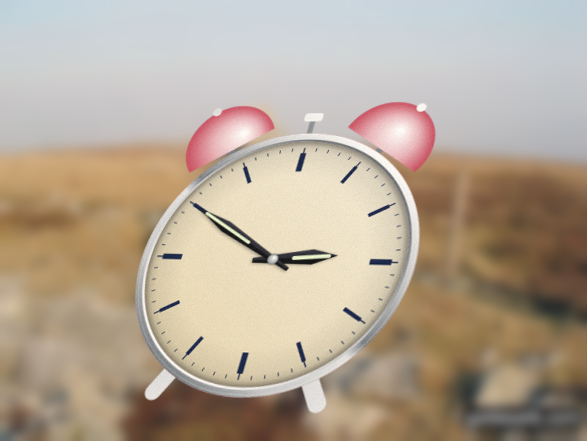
2:50
